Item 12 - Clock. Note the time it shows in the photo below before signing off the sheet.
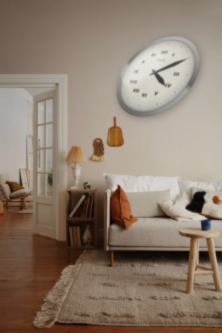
4:10
